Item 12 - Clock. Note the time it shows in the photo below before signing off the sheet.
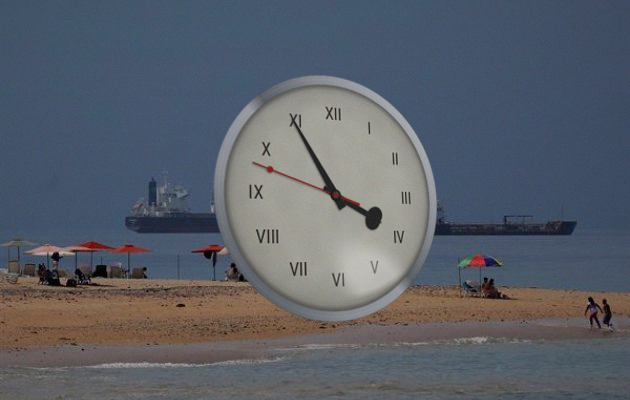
3:54:48
